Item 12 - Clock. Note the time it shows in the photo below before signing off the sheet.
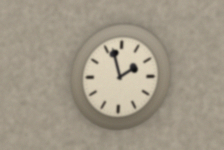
1:57
